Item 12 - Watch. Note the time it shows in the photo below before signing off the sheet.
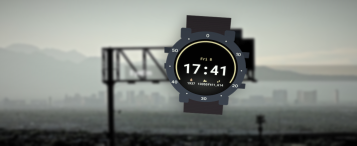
17:41
